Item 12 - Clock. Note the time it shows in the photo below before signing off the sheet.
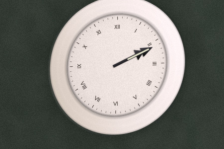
2:11
